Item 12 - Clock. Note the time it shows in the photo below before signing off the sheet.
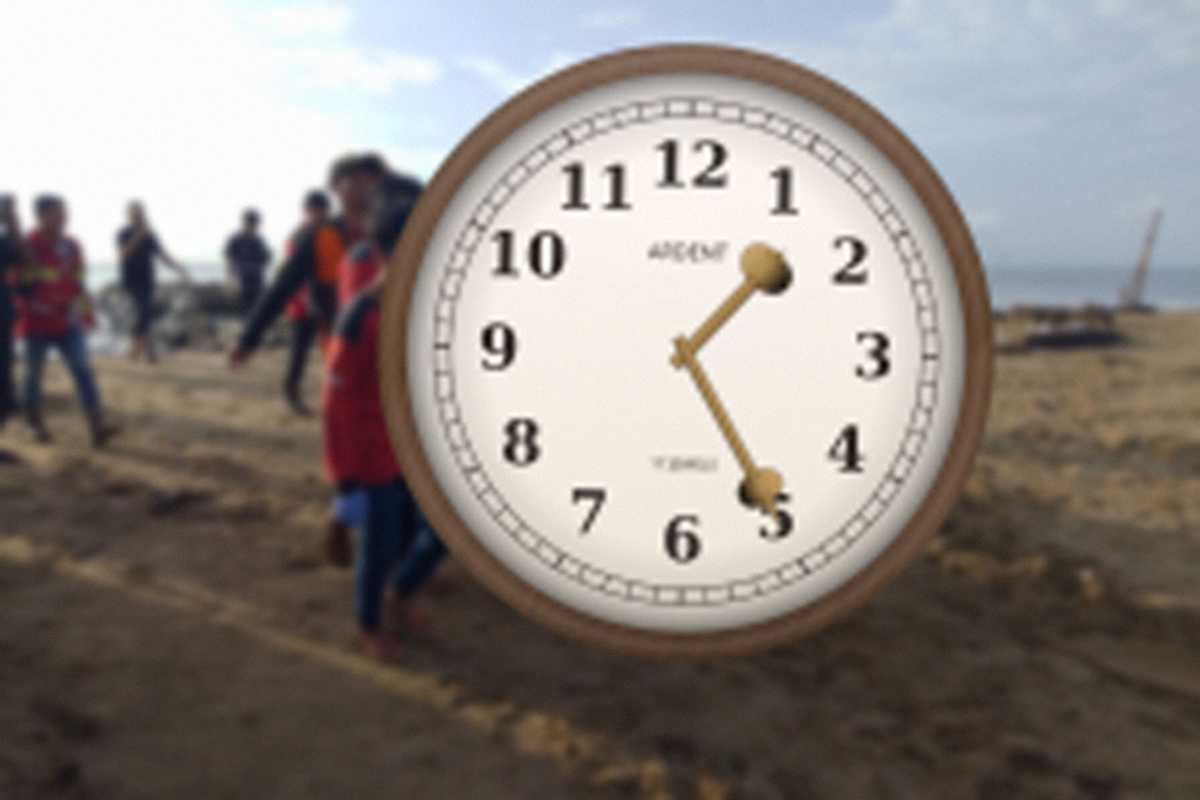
1:25
